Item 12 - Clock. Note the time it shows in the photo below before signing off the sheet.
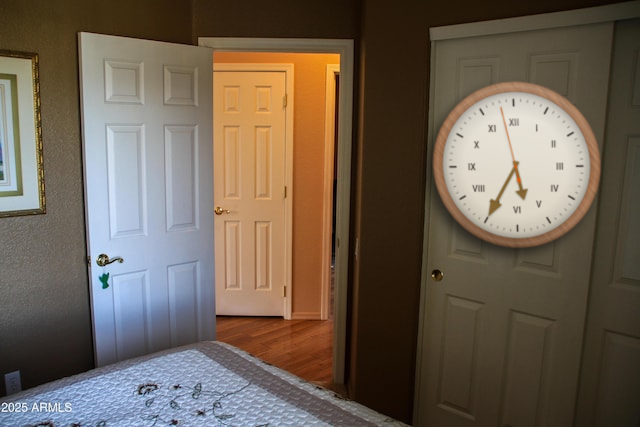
5:34:58
